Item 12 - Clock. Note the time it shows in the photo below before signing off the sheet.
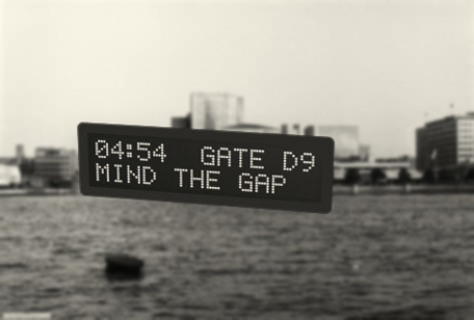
4:54
